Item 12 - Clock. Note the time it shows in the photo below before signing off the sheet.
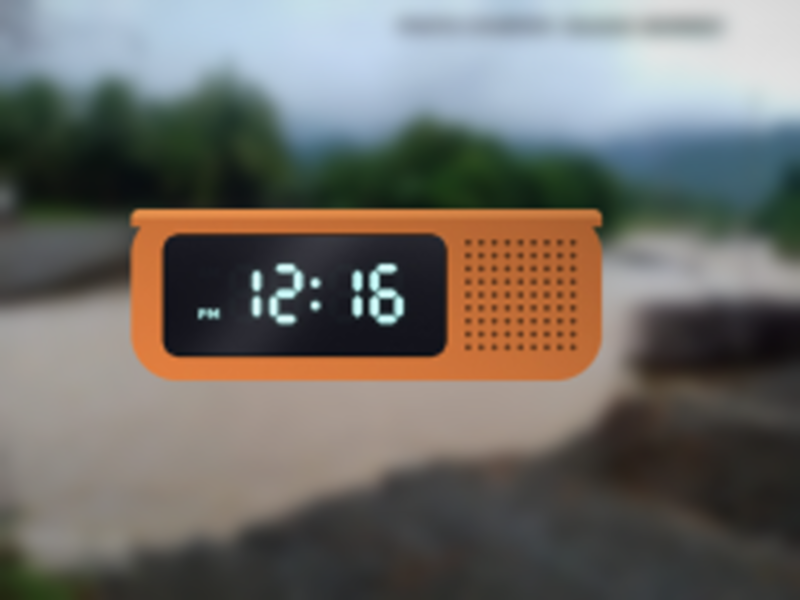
12:16
